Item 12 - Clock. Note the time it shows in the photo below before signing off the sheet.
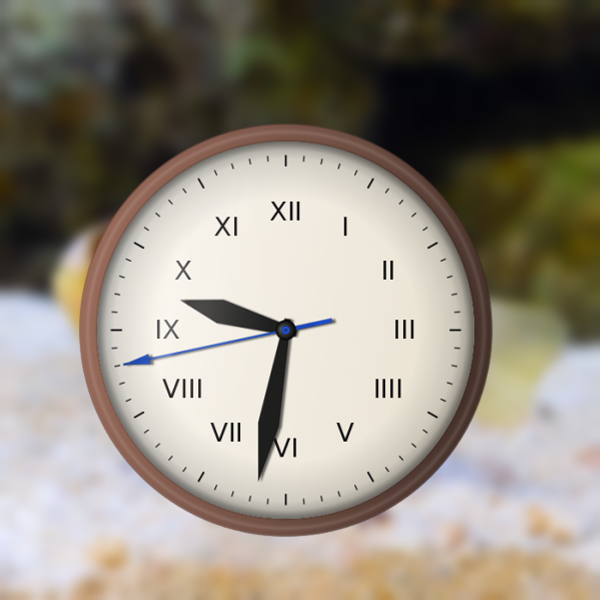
9:31:43
